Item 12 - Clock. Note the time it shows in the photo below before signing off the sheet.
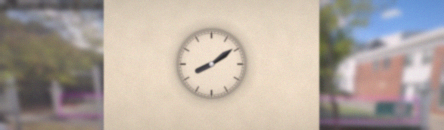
8:09
